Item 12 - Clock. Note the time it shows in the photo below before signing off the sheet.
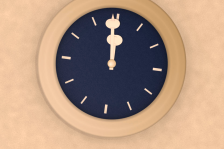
11:59
